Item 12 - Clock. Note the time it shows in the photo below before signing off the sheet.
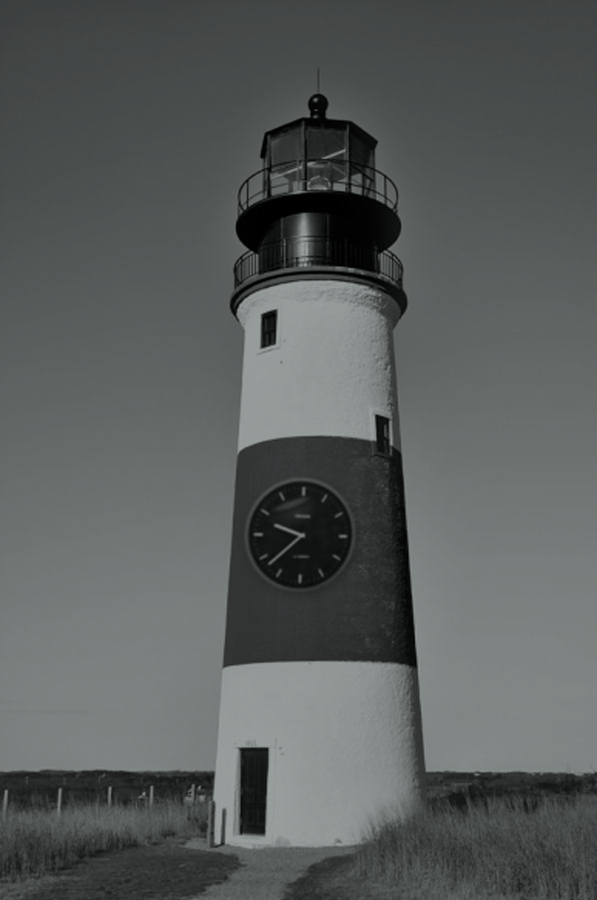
9:38
